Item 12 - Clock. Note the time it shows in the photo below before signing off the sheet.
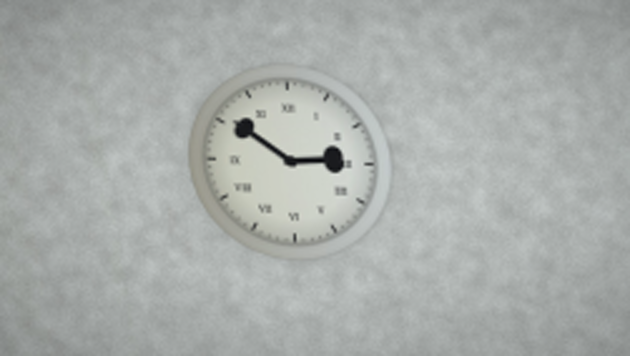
2:51
